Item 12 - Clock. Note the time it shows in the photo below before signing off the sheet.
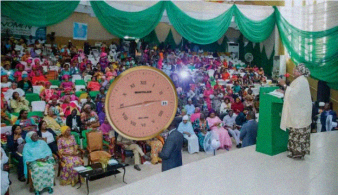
2:44
